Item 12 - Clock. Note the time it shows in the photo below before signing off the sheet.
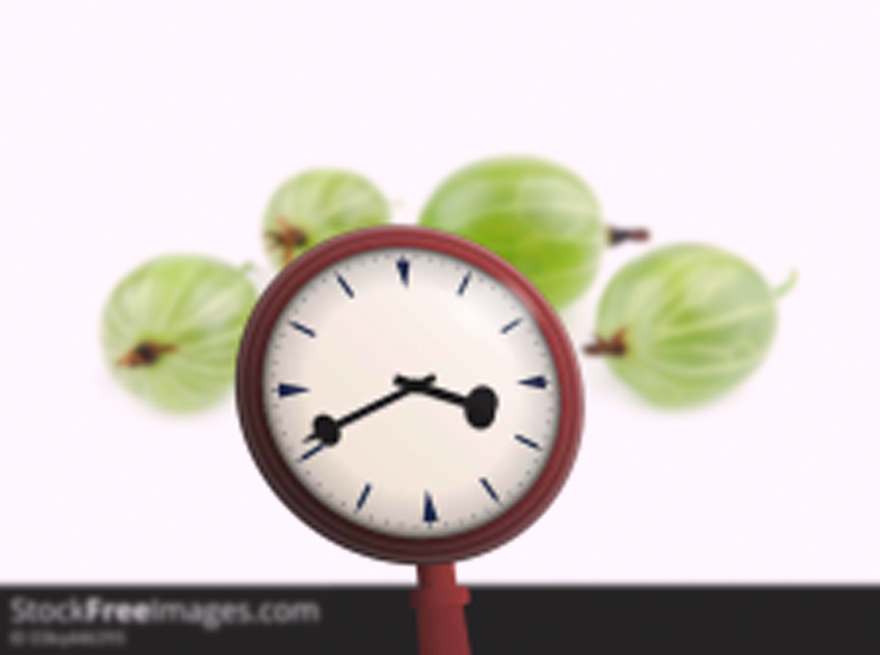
3:41
